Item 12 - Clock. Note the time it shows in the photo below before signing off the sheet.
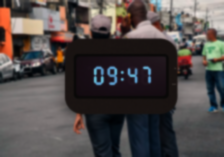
9:47
